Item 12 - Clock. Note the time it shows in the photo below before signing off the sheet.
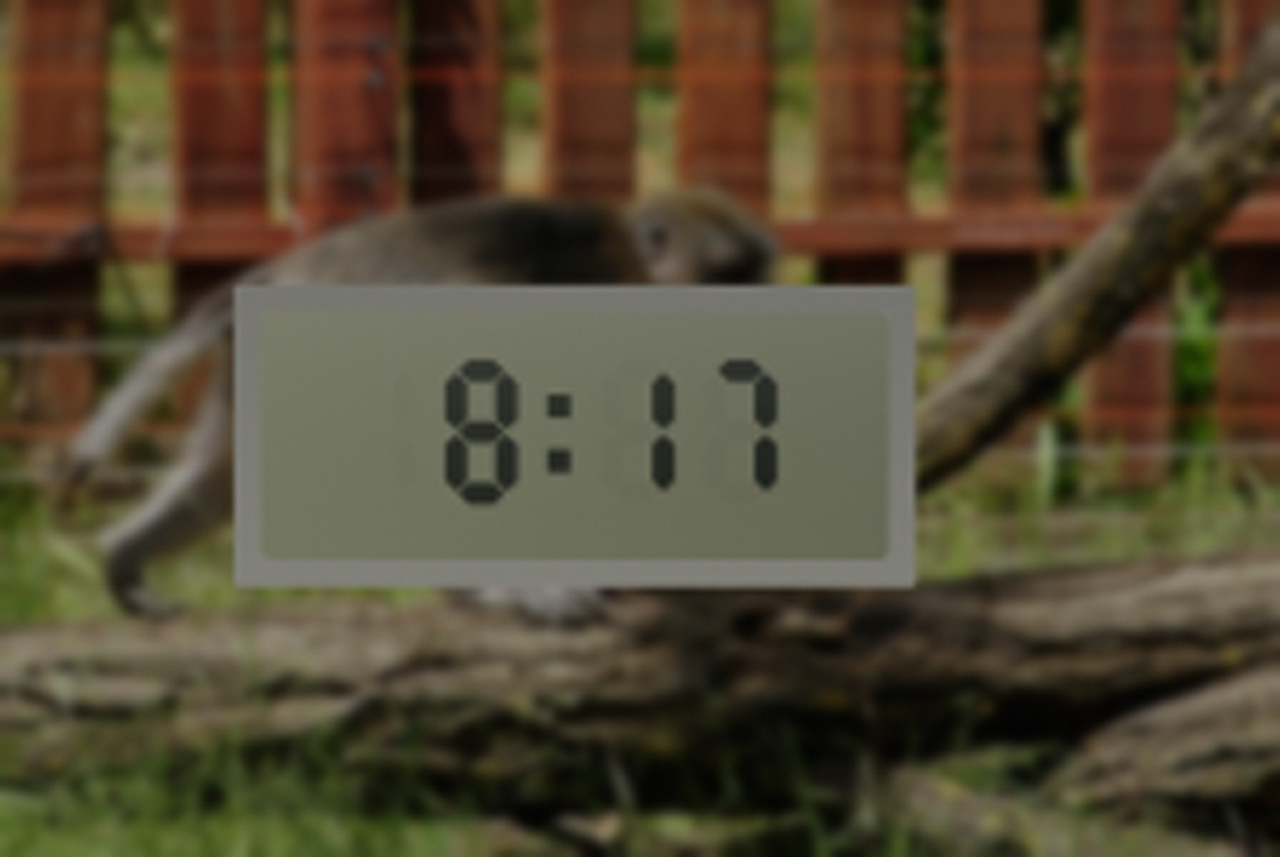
8:17
